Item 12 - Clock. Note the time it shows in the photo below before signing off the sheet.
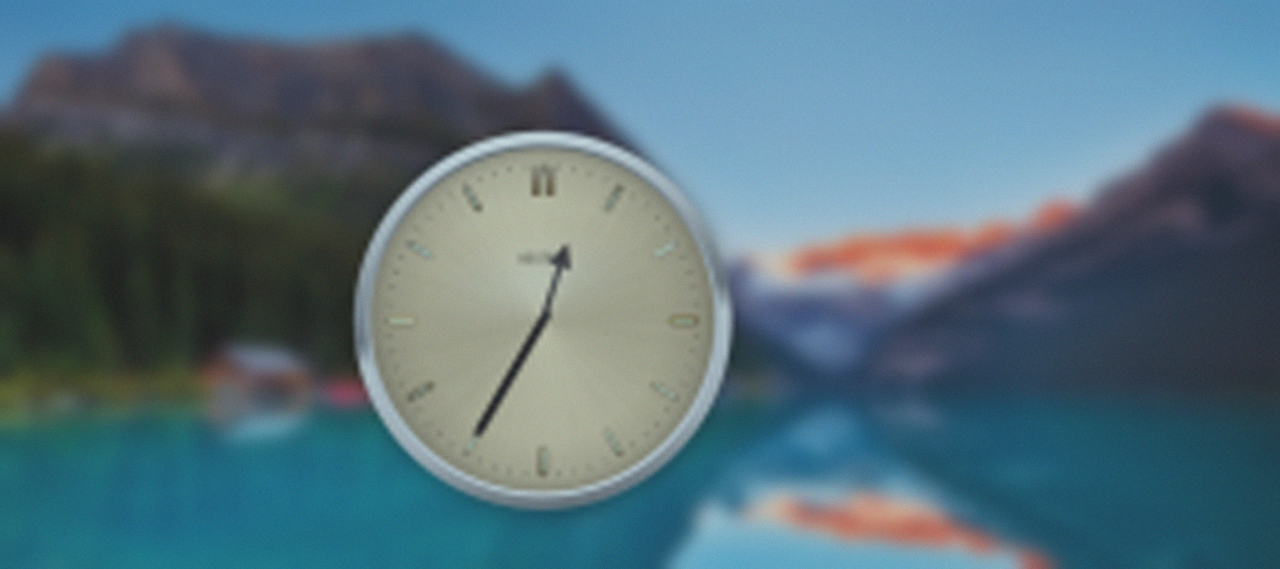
12:35
